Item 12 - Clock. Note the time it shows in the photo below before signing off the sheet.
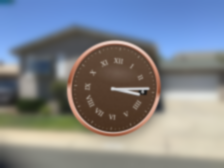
3:14
